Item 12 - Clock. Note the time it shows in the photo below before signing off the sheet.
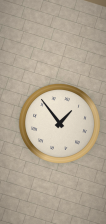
12:51
